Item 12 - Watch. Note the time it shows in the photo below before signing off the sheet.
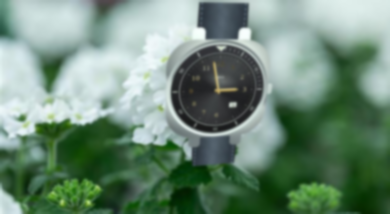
2:58
